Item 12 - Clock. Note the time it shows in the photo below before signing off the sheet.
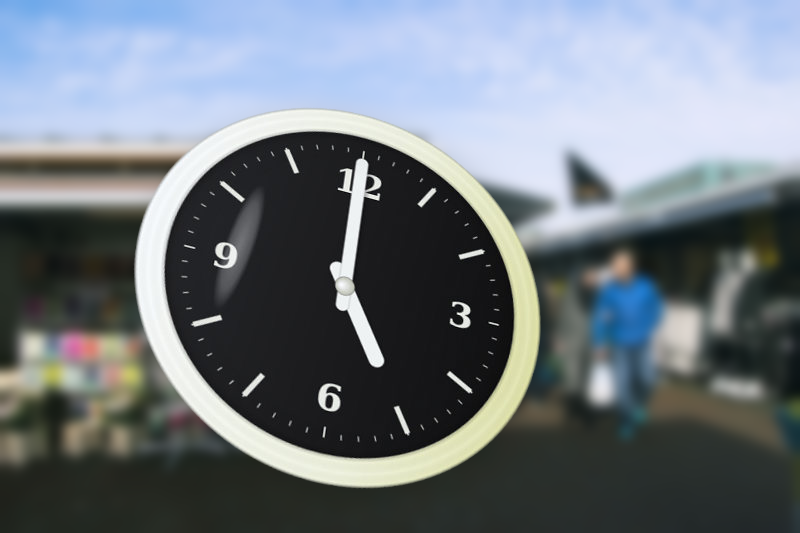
5:00
